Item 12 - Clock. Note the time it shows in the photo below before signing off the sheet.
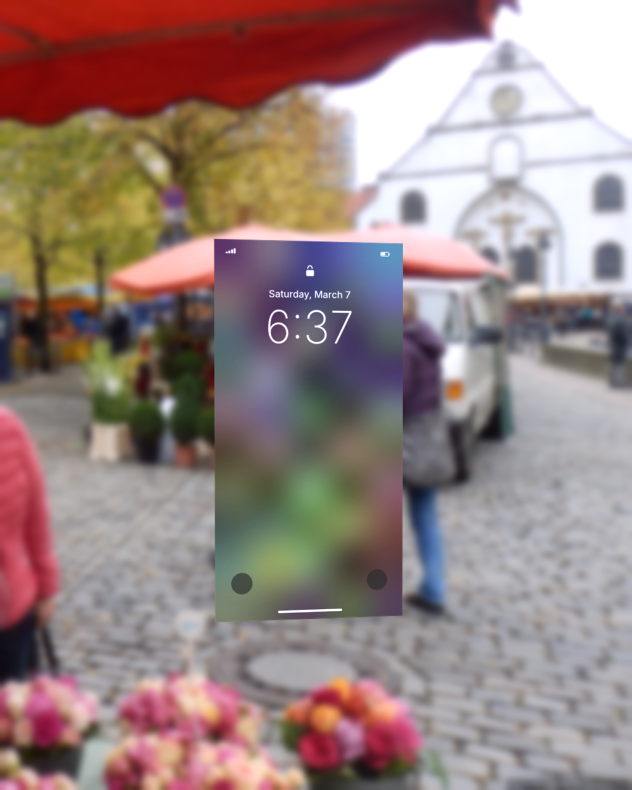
6:37
